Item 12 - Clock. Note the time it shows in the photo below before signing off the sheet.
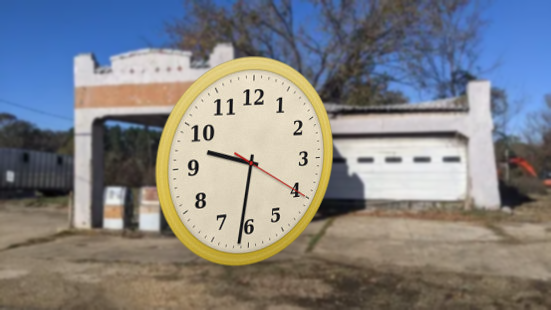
9:31:20
